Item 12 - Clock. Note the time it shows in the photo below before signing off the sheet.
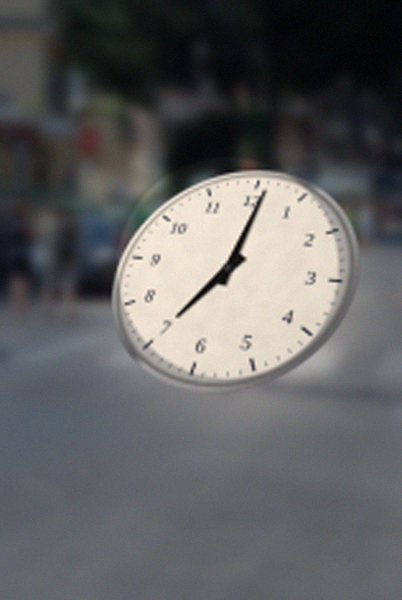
7:01
